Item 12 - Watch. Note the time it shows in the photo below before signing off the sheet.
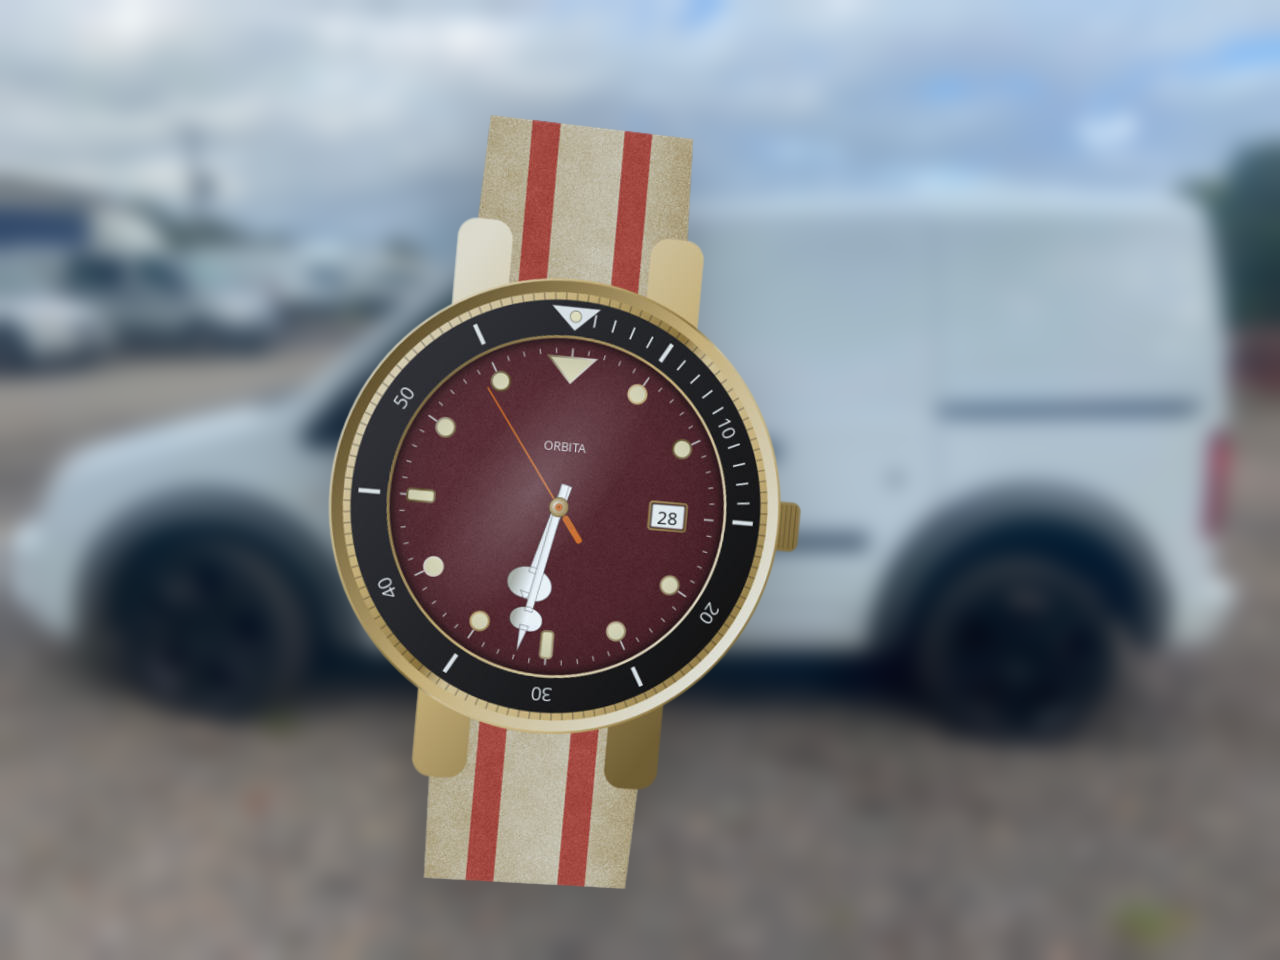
6:31:54
